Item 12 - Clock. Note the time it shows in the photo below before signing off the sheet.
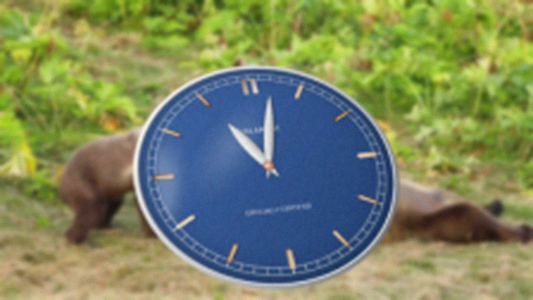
11:02
